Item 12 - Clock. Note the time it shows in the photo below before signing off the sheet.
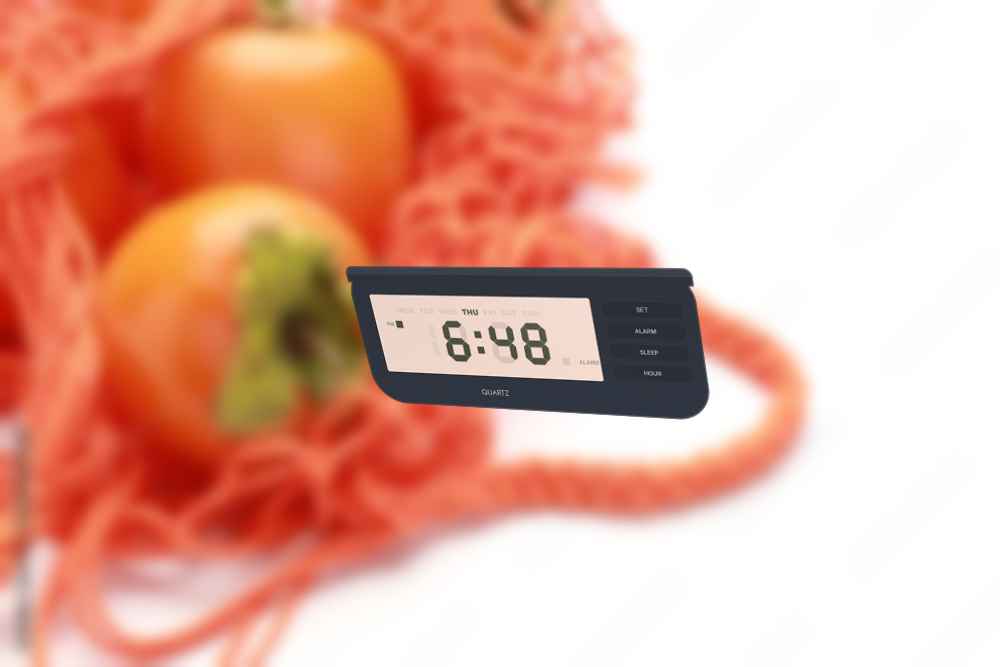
6:48
